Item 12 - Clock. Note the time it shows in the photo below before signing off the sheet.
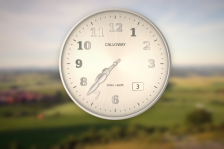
7:37
